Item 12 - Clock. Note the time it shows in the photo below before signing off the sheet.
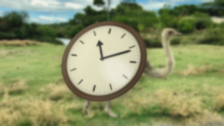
11:11
